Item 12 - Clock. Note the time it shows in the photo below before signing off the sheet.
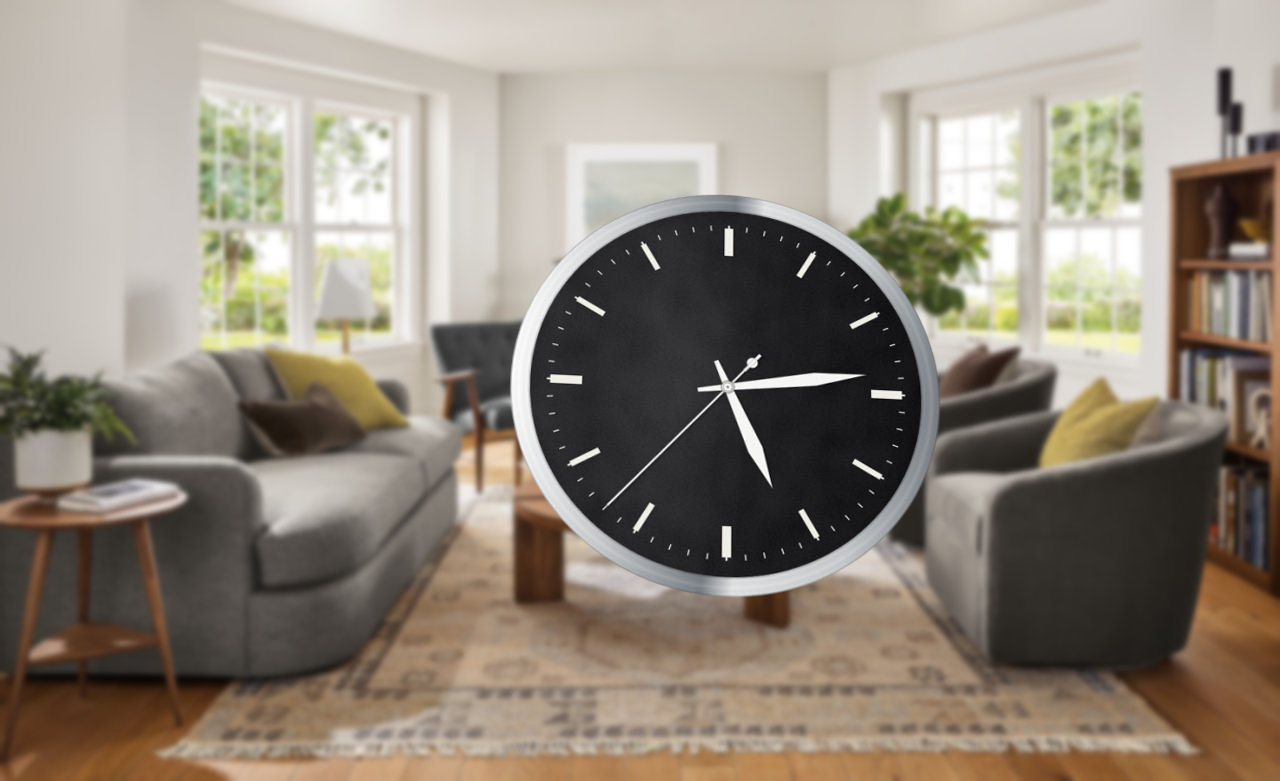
5:13:37
